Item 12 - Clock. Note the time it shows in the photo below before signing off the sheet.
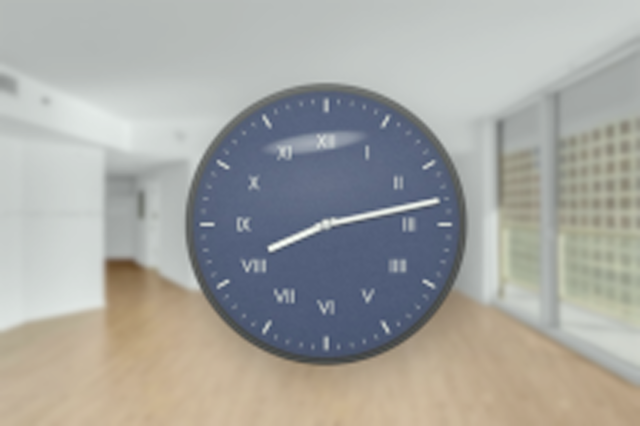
8:13
